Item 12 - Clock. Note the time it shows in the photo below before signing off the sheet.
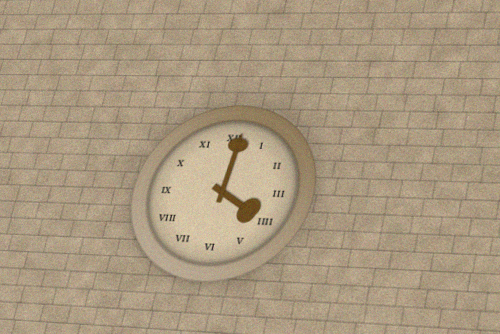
4:01
